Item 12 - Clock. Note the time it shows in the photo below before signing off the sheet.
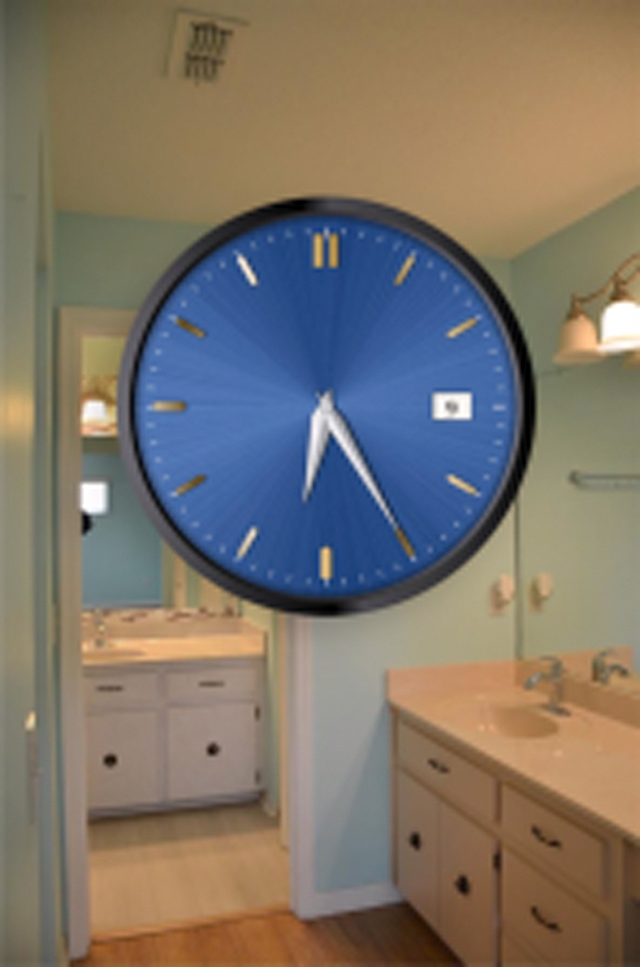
6:25
